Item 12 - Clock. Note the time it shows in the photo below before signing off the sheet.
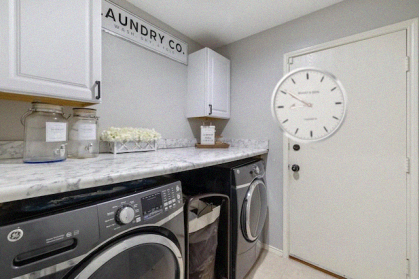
8:51
